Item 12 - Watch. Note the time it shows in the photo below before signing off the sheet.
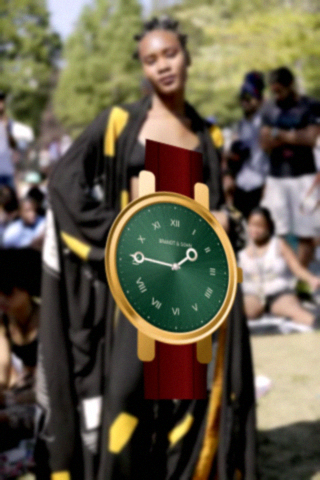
1:46
